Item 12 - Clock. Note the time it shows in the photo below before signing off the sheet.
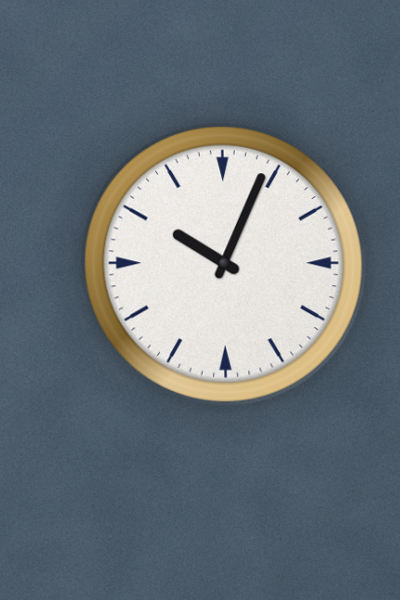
10:04
